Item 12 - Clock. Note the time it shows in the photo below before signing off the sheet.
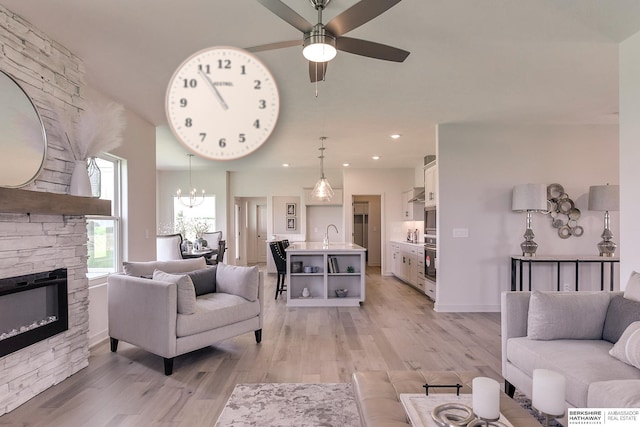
10:54
